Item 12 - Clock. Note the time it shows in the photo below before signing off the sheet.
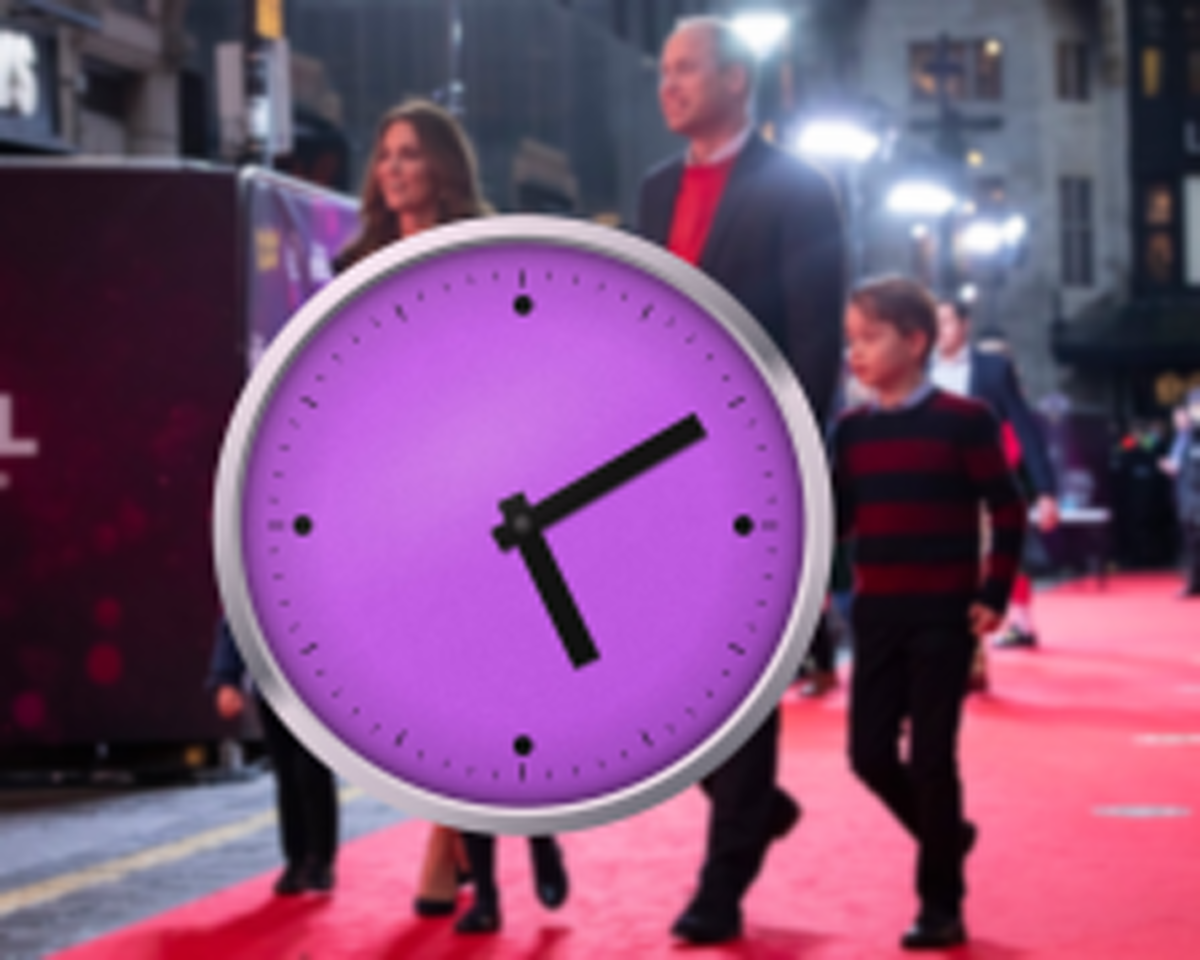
5:10
